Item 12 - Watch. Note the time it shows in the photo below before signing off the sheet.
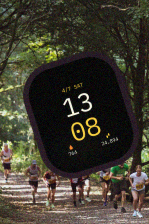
13:08
